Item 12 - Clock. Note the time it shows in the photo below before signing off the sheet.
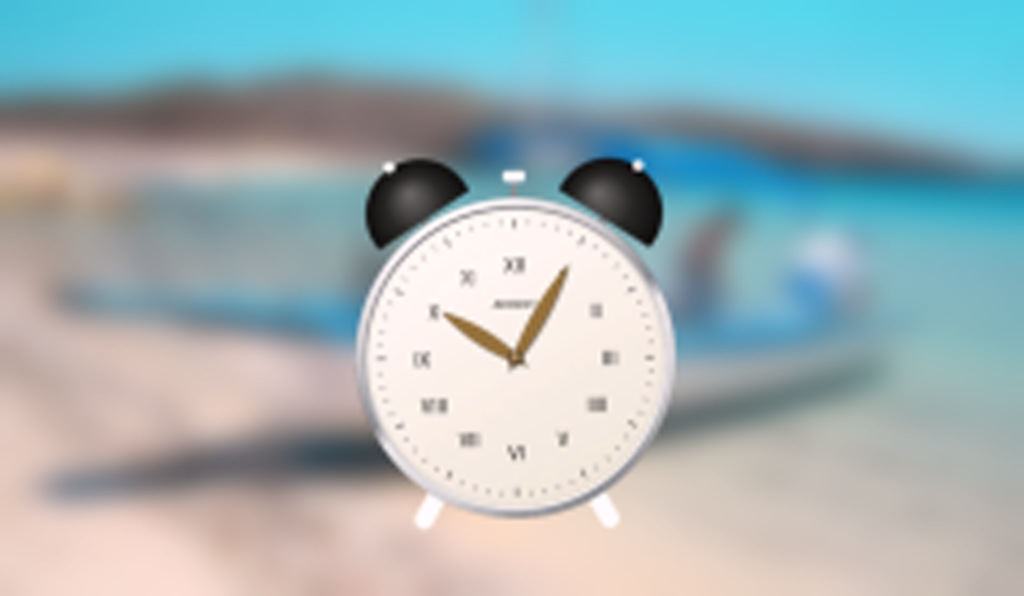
10:05
